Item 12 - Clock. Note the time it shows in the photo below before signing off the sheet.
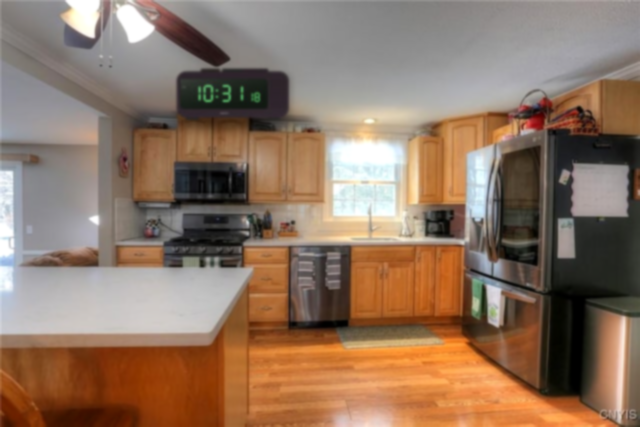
10:31
